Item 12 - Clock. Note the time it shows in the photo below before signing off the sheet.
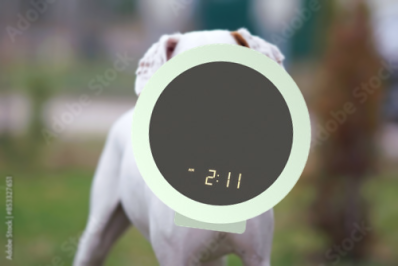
2:11
